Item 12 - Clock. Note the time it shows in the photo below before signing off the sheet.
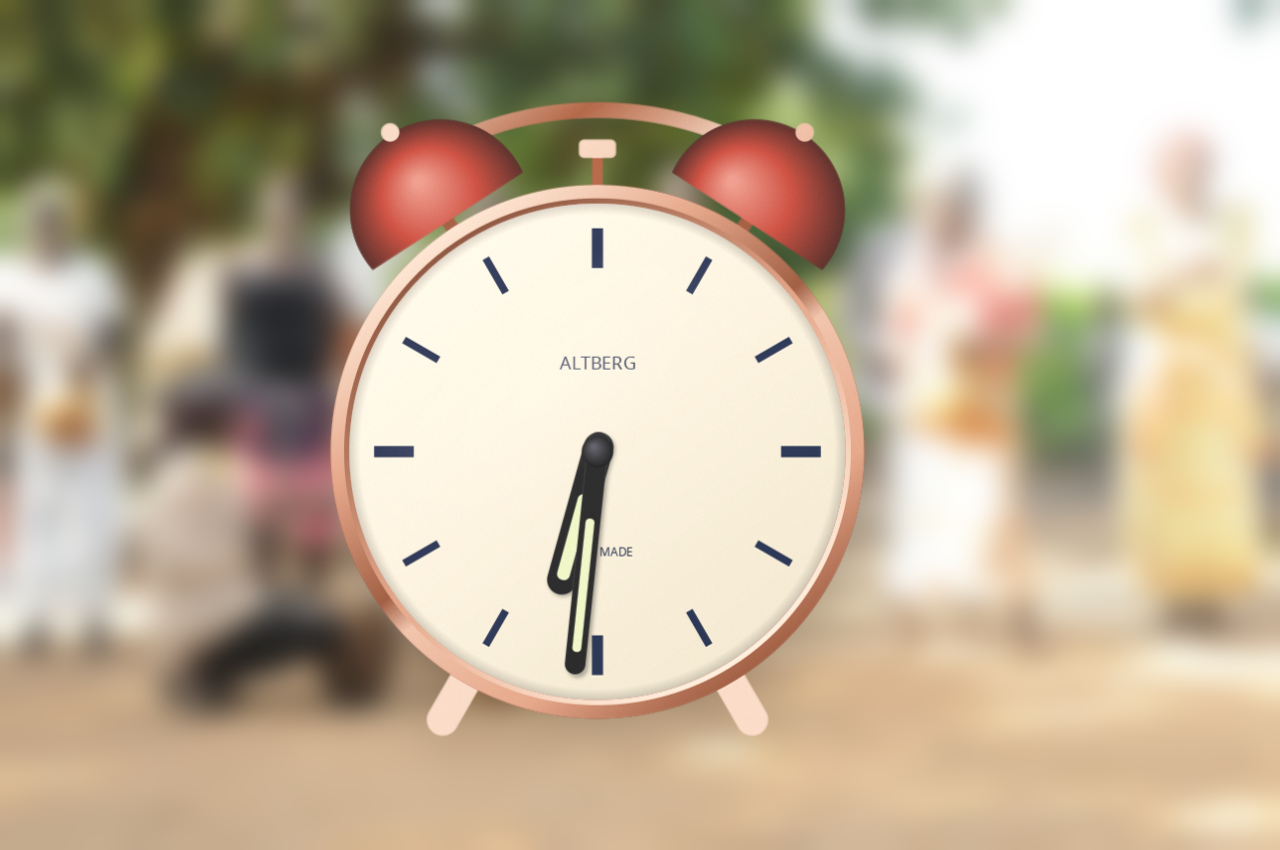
6:31
